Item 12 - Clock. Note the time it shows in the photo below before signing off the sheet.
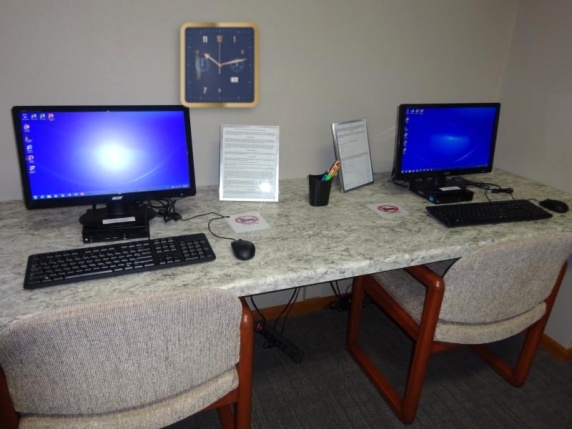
10:13
